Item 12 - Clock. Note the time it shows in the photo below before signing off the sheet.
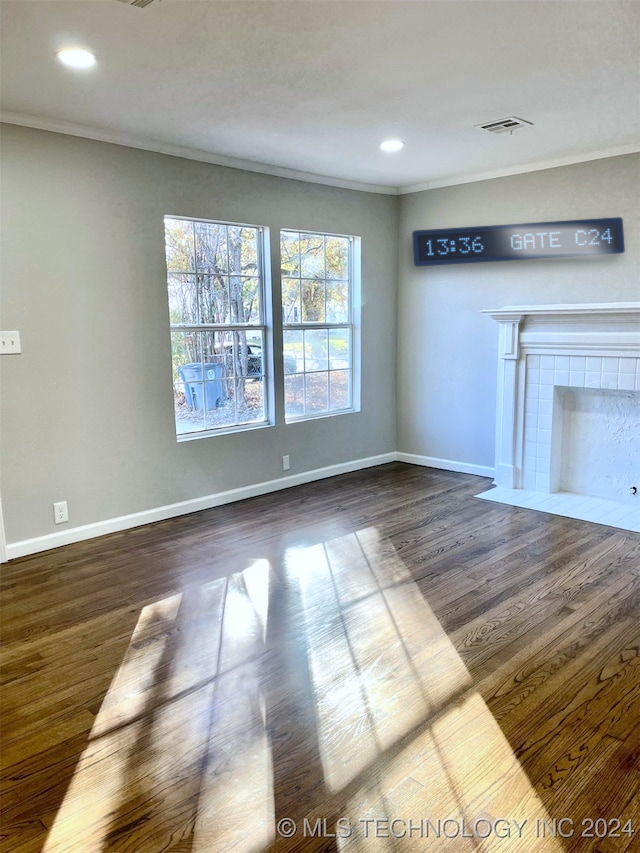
13:36
